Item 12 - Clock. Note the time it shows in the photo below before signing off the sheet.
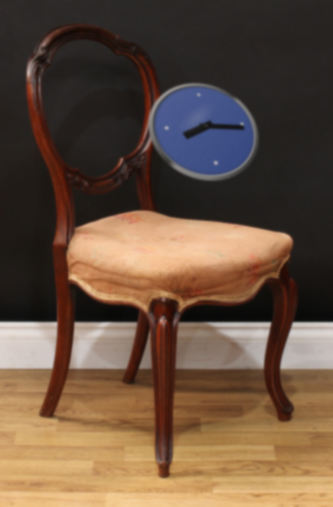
8:16
